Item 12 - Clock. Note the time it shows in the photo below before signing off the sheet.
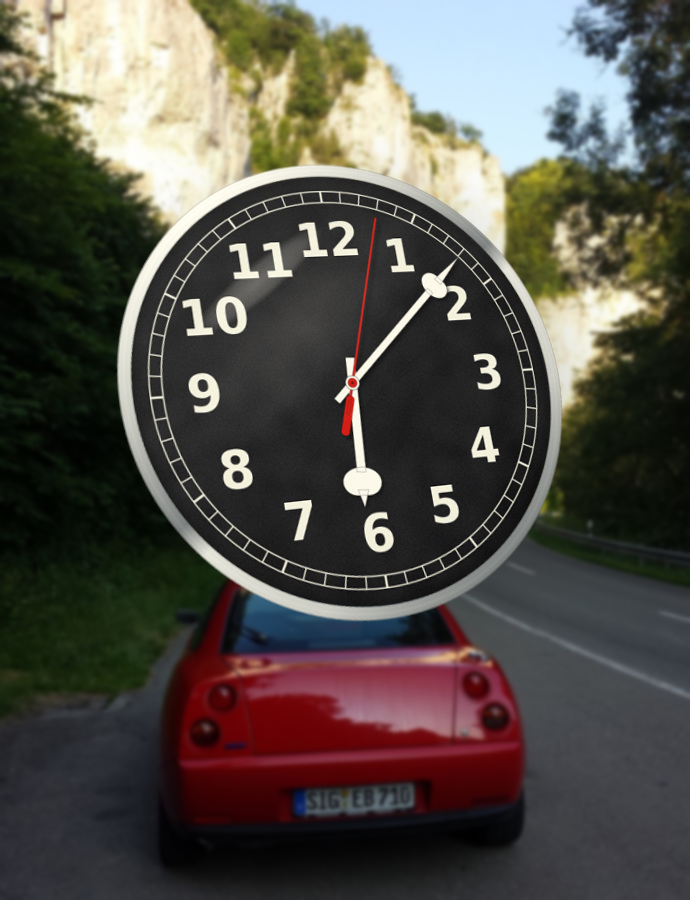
6:08:03
